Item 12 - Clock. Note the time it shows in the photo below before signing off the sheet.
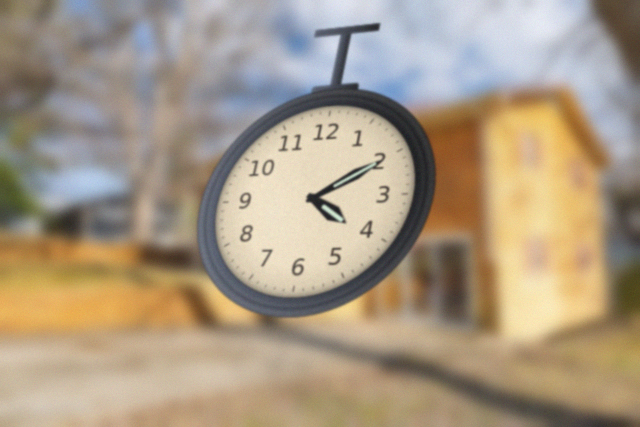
4:10
